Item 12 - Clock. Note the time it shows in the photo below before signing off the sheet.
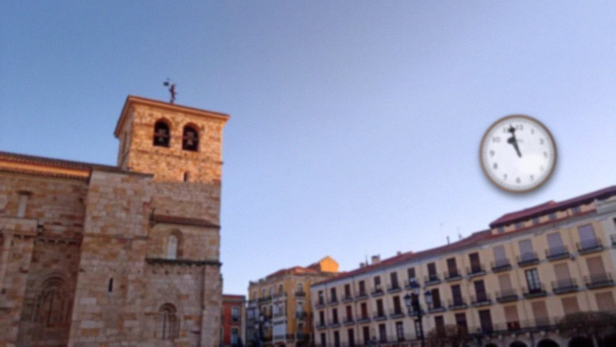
10:57
